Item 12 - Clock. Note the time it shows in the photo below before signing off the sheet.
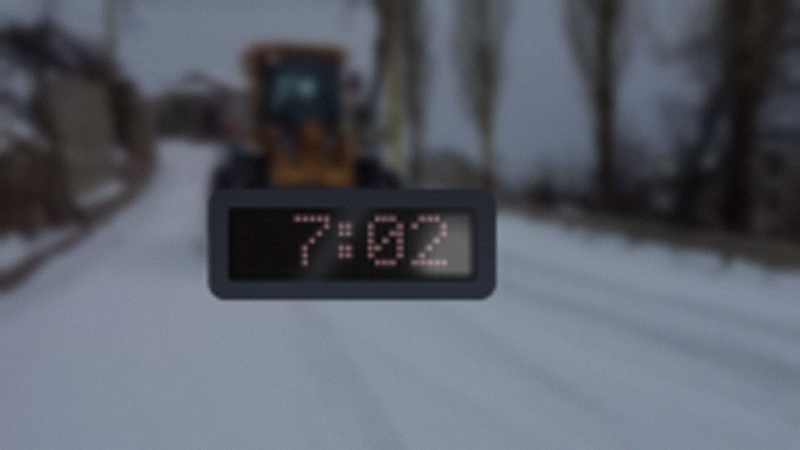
7:02
